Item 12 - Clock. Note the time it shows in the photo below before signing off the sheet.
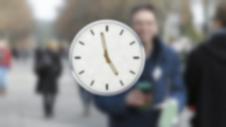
4:58
